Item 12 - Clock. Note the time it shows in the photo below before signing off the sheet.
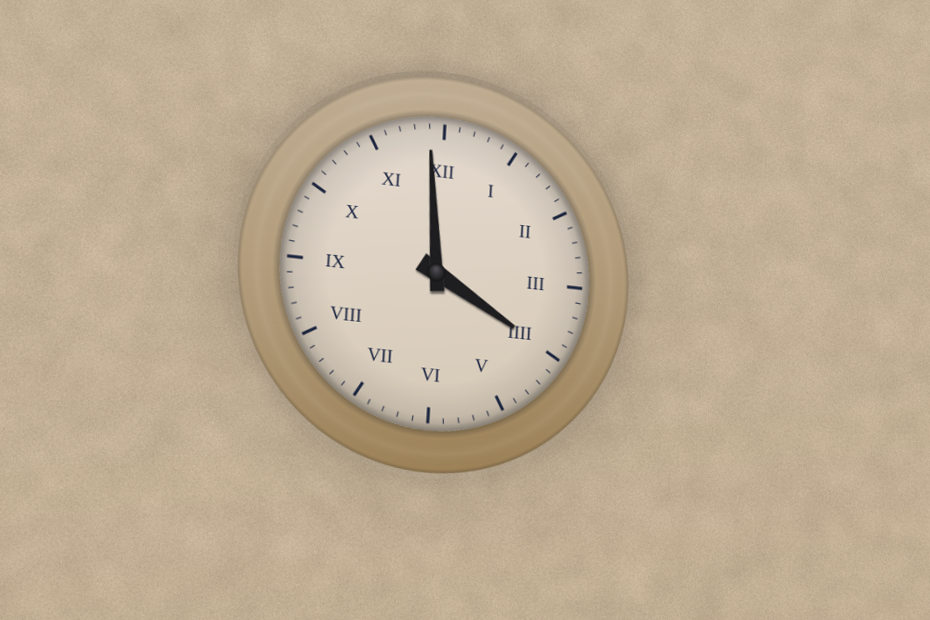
3:59
